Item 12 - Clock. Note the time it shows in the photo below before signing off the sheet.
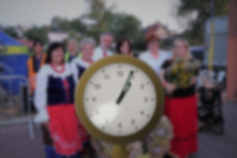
1:04
